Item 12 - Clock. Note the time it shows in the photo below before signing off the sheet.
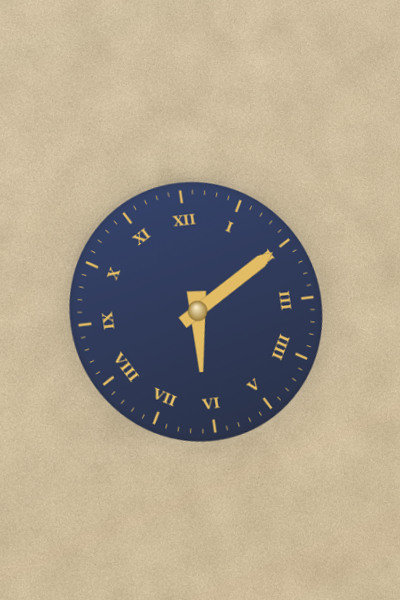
6:10
